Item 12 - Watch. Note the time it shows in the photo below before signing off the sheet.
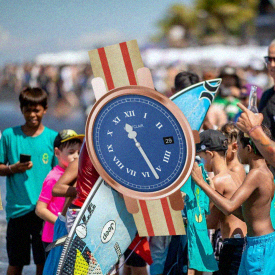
11:27
